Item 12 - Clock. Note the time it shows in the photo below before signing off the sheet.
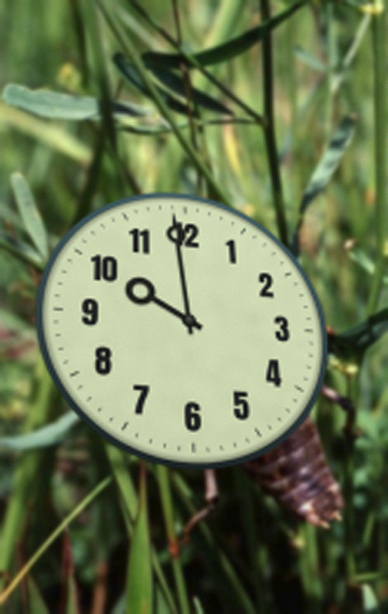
9:59
